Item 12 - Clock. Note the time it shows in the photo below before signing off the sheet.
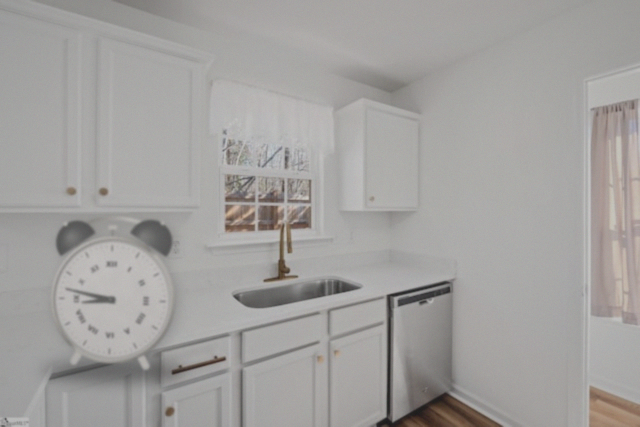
8:47
